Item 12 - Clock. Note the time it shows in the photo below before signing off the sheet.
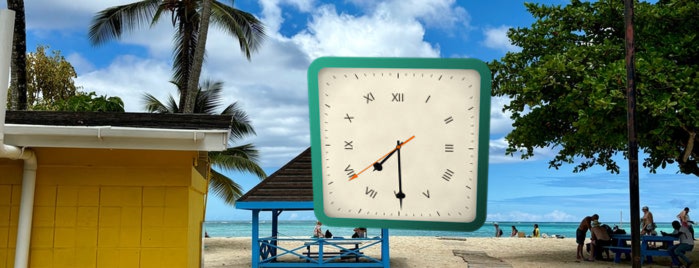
7:29:39
